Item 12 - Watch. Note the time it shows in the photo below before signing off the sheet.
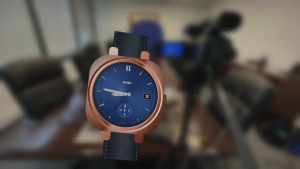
8:46
